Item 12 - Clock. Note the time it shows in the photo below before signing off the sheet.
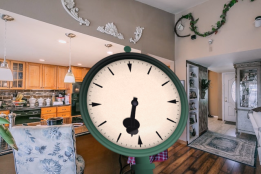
6:32
